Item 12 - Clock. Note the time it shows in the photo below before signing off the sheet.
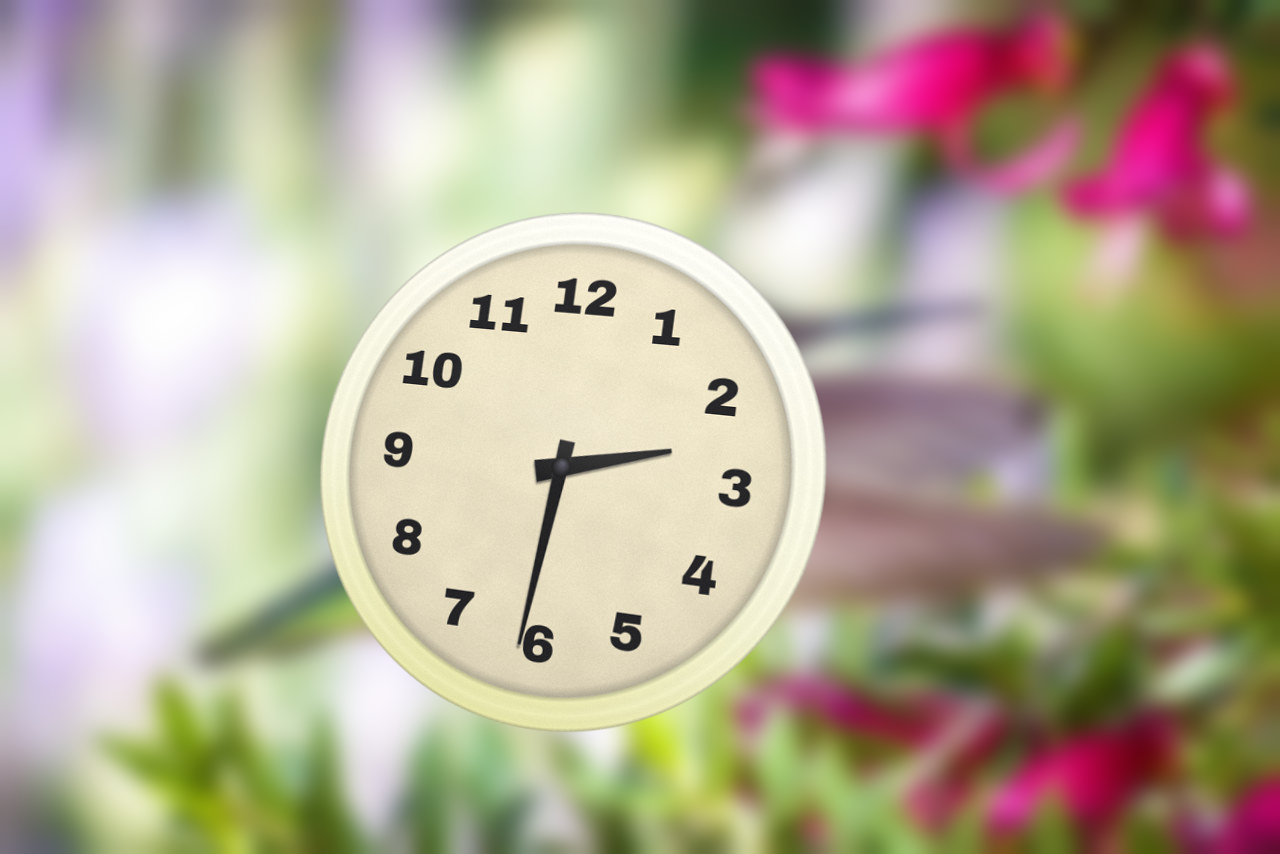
2:31
